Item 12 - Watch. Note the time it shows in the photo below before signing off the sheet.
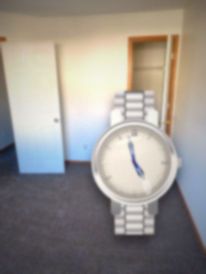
4:58
